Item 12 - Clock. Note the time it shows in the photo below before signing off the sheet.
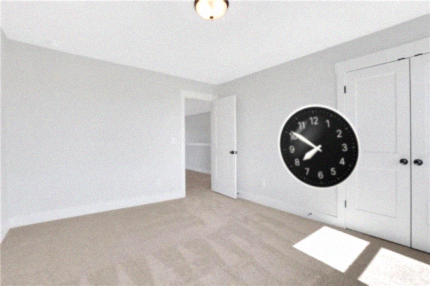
7:51
